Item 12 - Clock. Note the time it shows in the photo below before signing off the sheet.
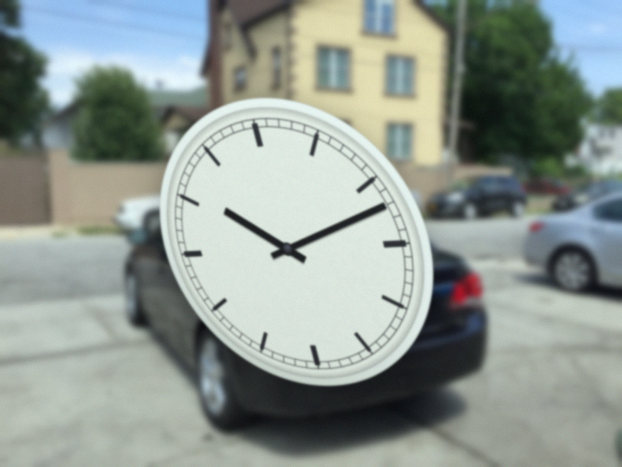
10:12
